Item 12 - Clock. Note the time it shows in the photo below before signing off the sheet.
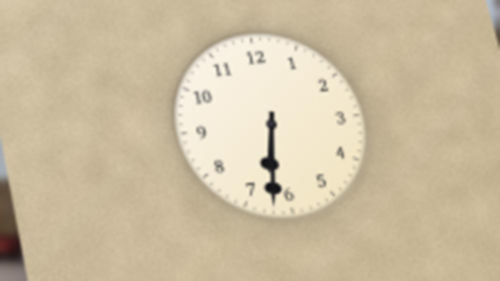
6:32
